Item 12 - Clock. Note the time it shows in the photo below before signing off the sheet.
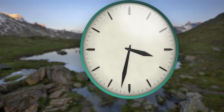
3:32
